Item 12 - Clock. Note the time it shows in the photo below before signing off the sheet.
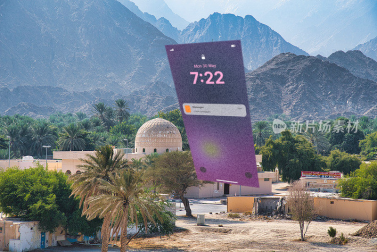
7:22
